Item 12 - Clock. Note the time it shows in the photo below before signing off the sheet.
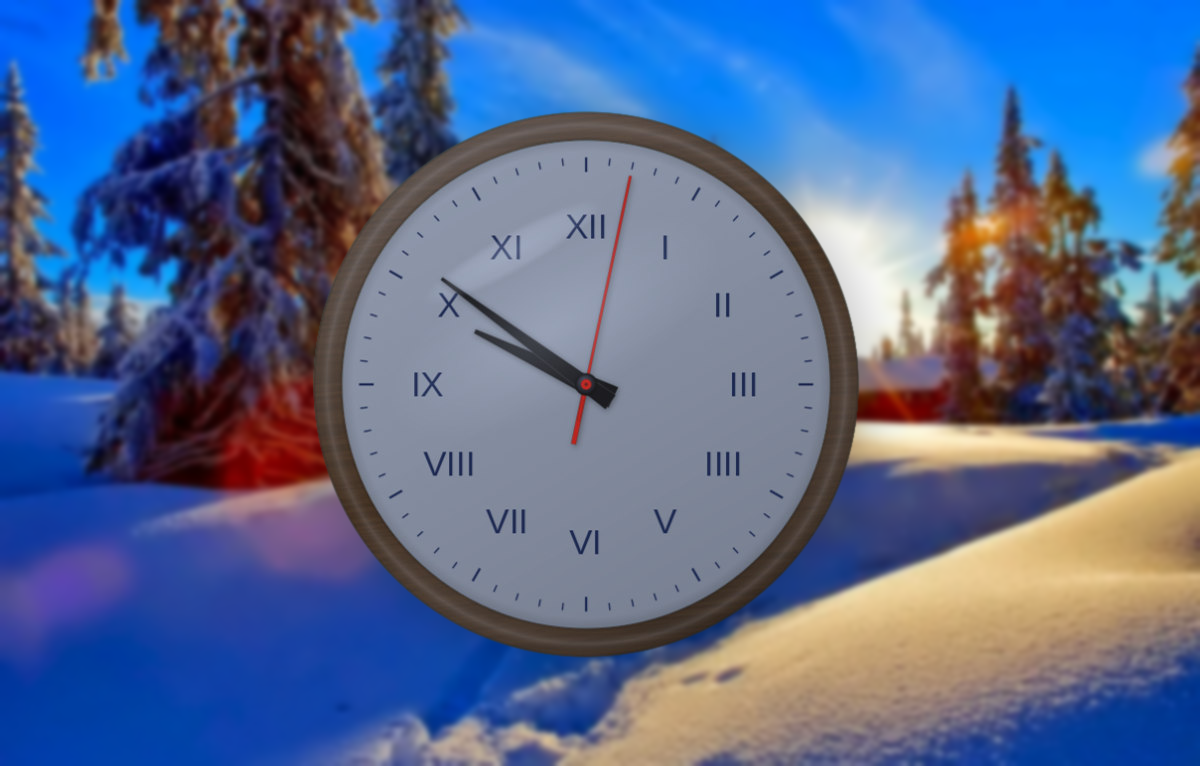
9:51:02
